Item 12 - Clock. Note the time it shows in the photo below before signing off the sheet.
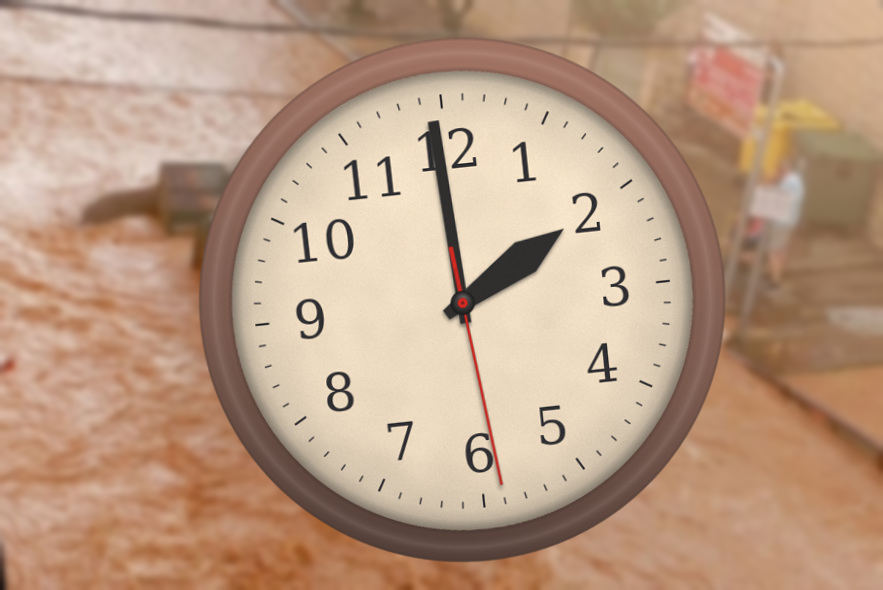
1:59:29
